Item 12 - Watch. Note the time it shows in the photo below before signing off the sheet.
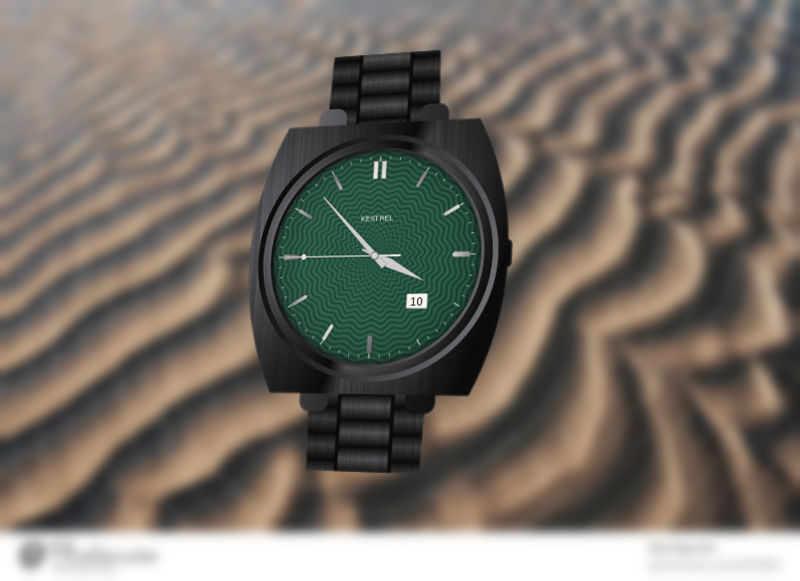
3:52:45
